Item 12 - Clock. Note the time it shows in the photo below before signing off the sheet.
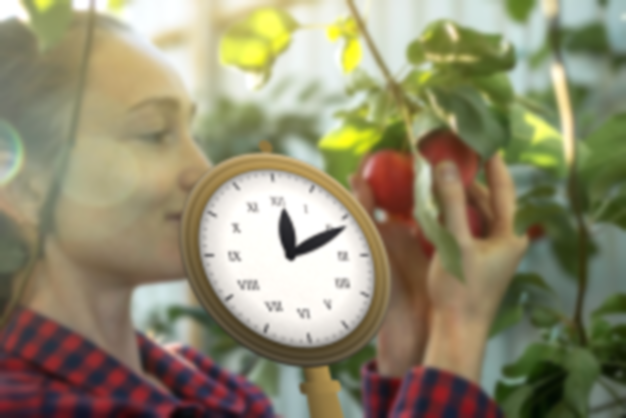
12:11
